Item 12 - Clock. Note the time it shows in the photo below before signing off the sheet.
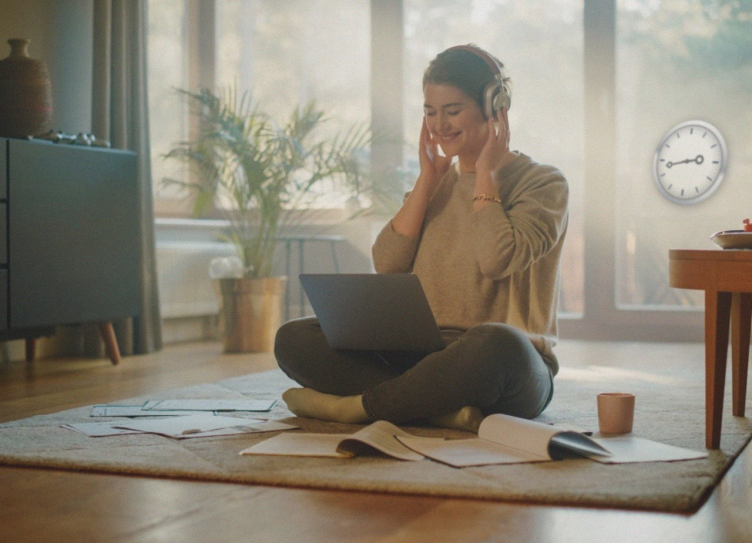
2:43
